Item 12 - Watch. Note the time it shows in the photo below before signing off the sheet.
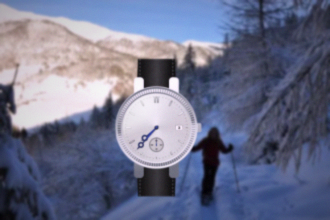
7:37
